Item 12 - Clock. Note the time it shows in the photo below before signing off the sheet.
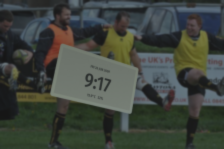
9:17
